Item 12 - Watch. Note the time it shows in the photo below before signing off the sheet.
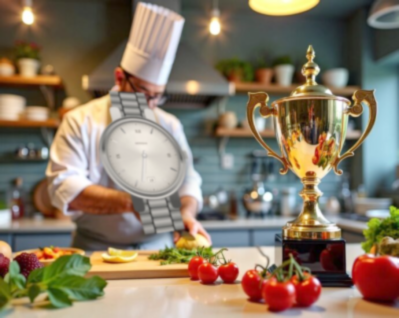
6:33
